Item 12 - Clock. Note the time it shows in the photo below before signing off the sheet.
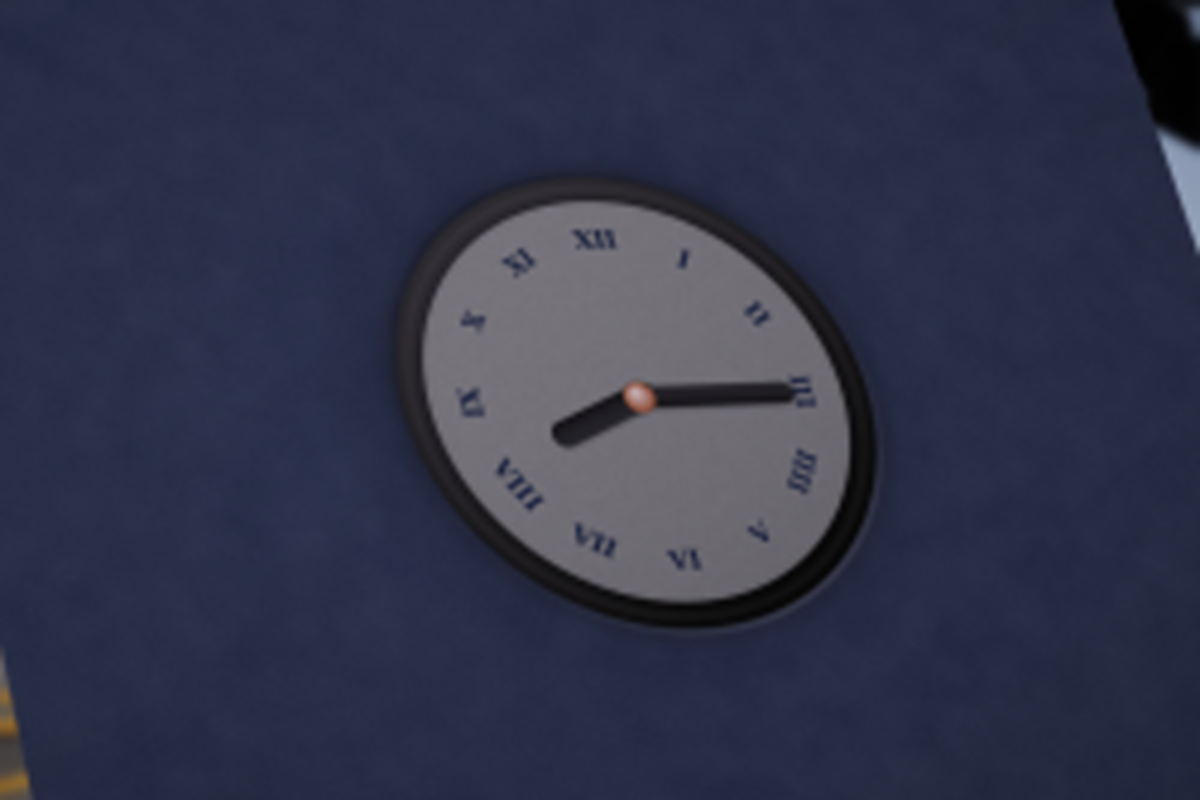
8:15
